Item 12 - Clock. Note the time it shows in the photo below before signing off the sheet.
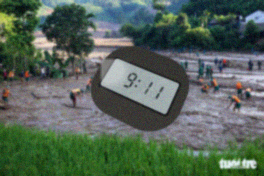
9:11
